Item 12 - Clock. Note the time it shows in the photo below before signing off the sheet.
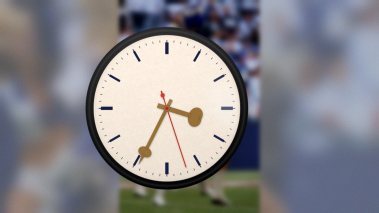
3:34:27
